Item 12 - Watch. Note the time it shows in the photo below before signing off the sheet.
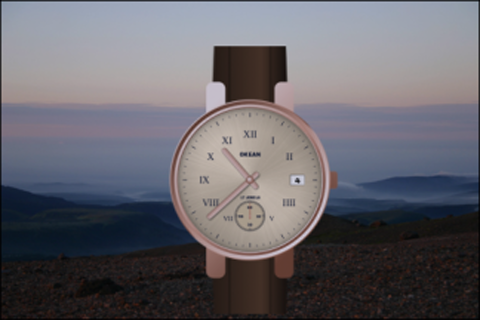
10:38
